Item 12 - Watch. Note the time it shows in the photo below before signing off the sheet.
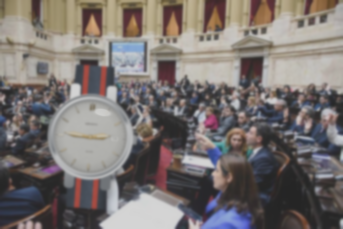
2:46
